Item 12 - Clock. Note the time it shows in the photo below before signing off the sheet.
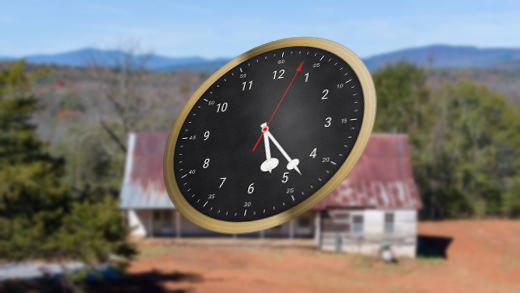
5:23:03
